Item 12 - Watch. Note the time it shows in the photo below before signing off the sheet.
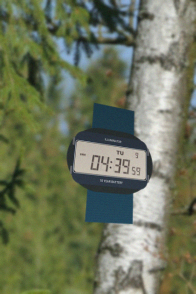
4:39:59
